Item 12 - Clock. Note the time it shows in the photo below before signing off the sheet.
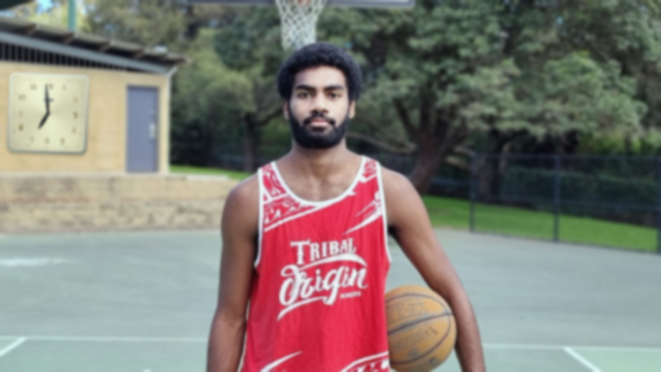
6:59
